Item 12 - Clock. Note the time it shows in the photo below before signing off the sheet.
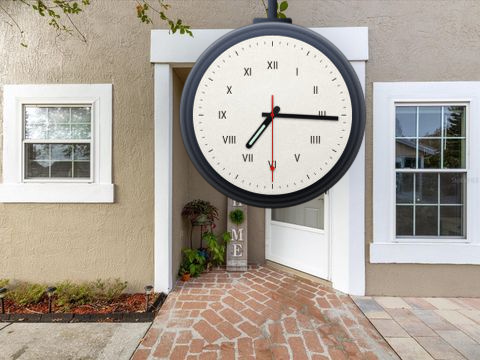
7:15:30
